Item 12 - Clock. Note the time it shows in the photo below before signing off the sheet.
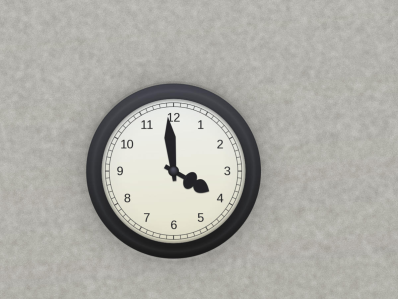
3:59
